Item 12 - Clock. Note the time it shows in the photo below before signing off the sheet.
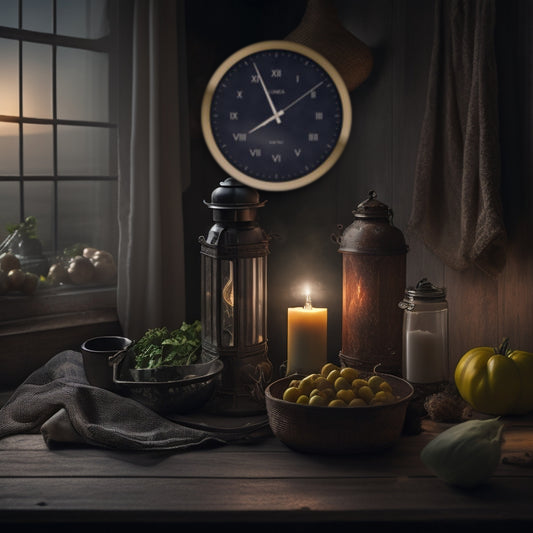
7:56:09
